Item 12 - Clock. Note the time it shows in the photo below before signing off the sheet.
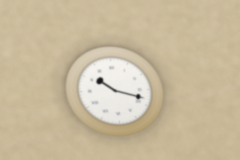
10:18
